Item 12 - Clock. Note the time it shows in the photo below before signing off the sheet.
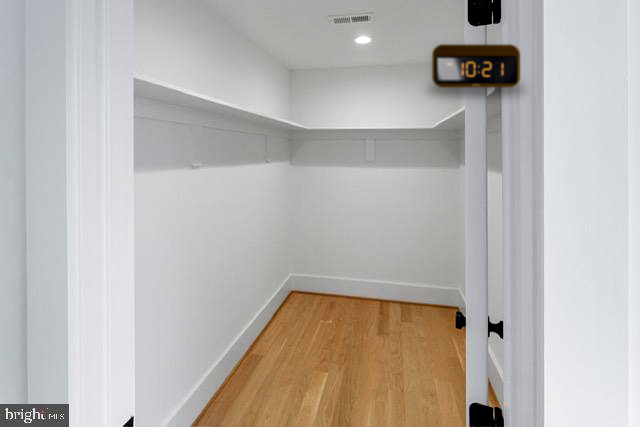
10:21
